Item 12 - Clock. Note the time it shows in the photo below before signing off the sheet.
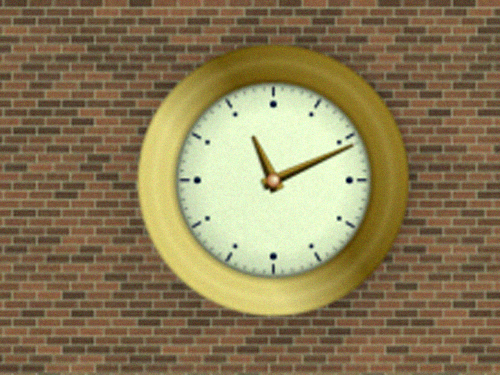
11:11
